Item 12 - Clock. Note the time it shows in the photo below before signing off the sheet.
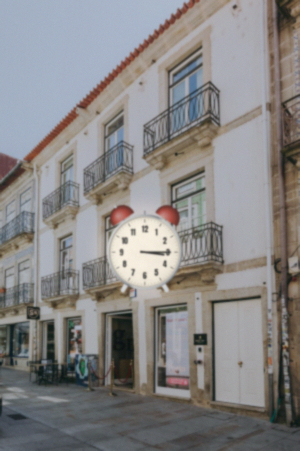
3:15
